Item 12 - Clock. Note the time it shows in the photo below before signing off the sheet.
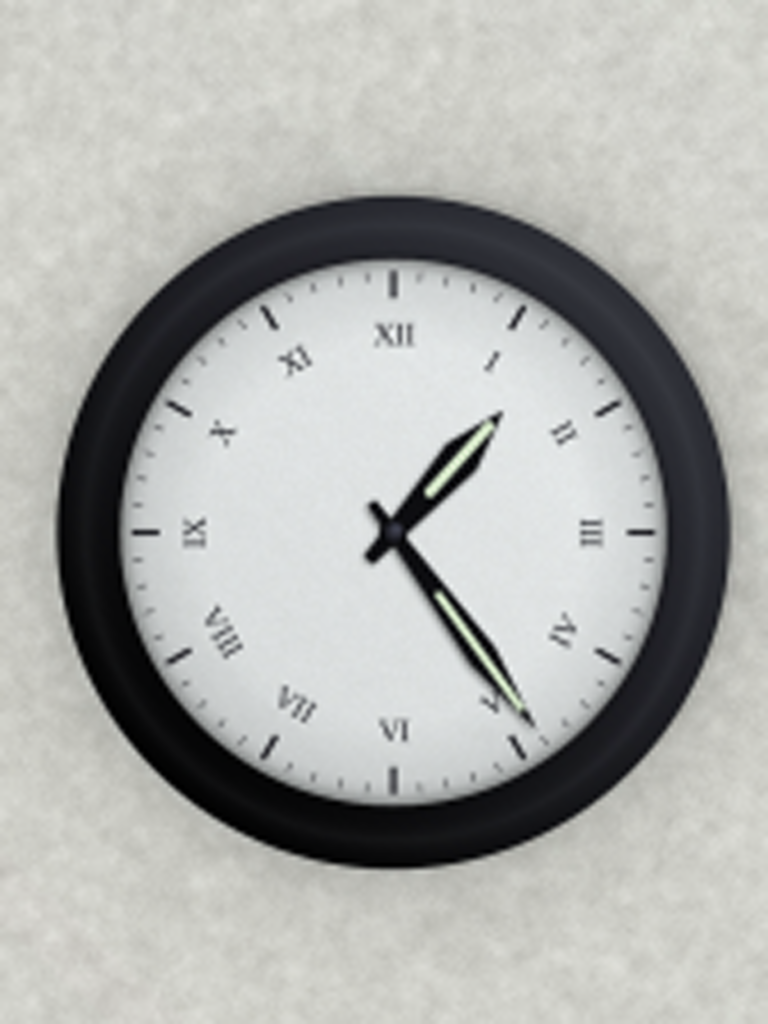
1:24
